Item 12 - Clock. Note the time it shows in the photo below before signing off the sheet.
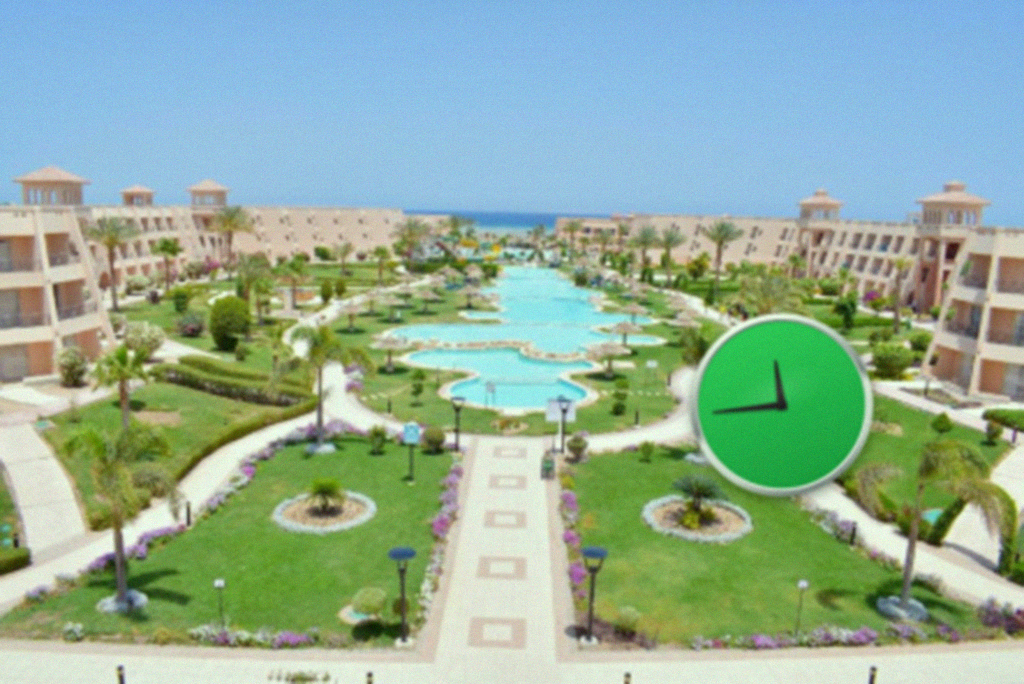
11:44
